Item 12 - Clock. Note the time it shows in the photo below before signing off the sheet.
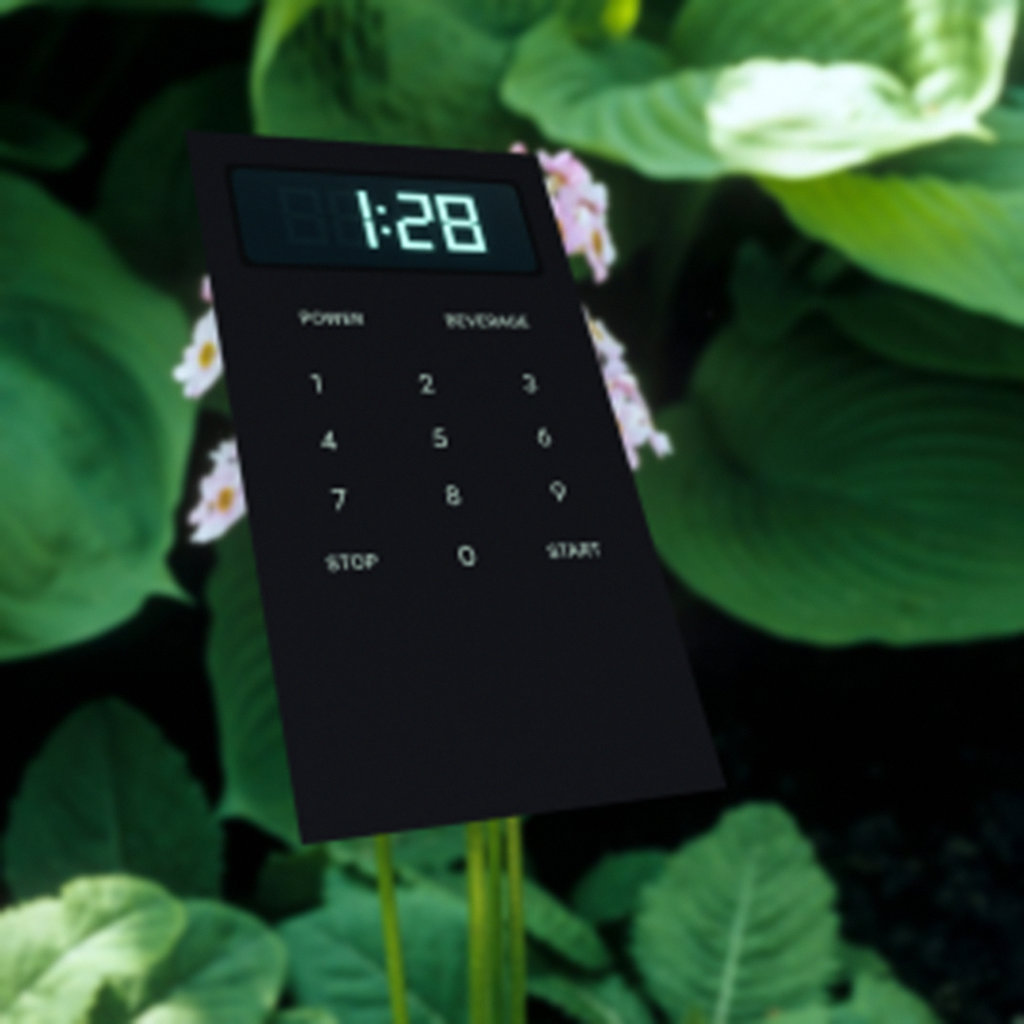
1:28
